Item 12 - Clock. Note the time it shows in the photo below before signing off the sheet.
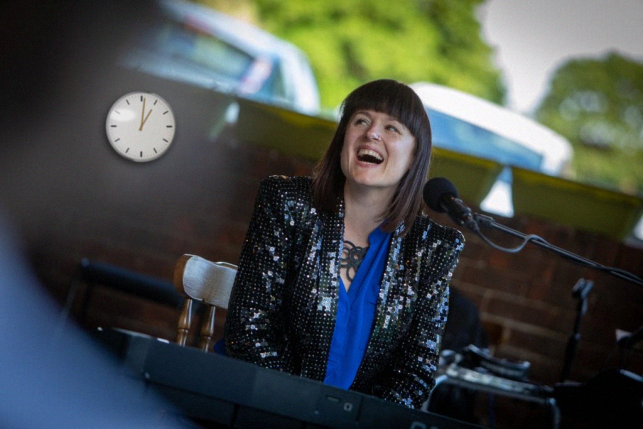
1:01
